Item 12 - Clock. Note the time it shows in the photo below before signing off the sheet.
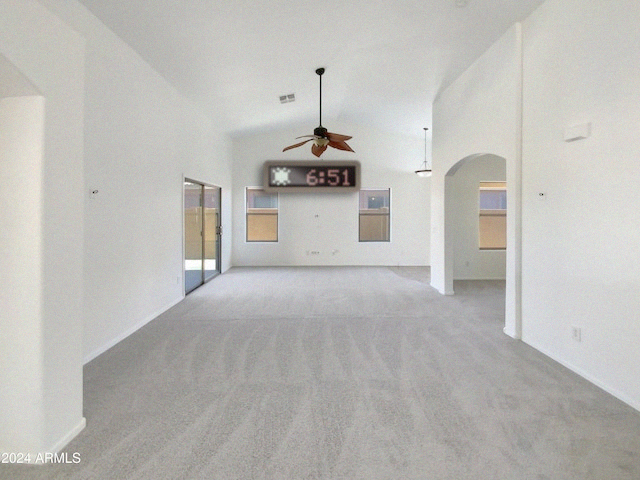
6:51
